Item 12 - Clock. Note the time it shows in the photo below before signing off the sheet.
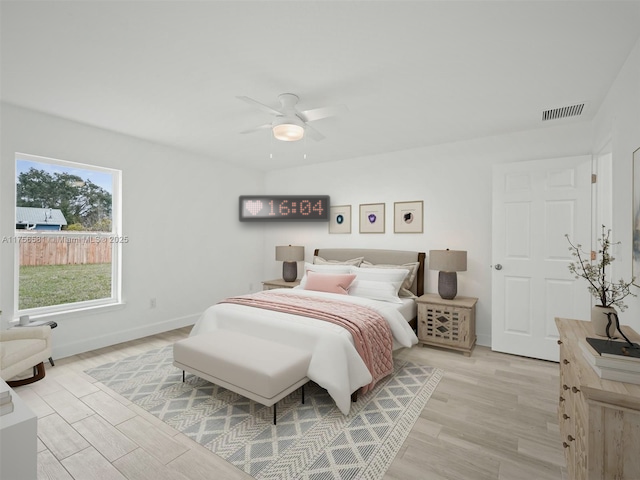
16:04
